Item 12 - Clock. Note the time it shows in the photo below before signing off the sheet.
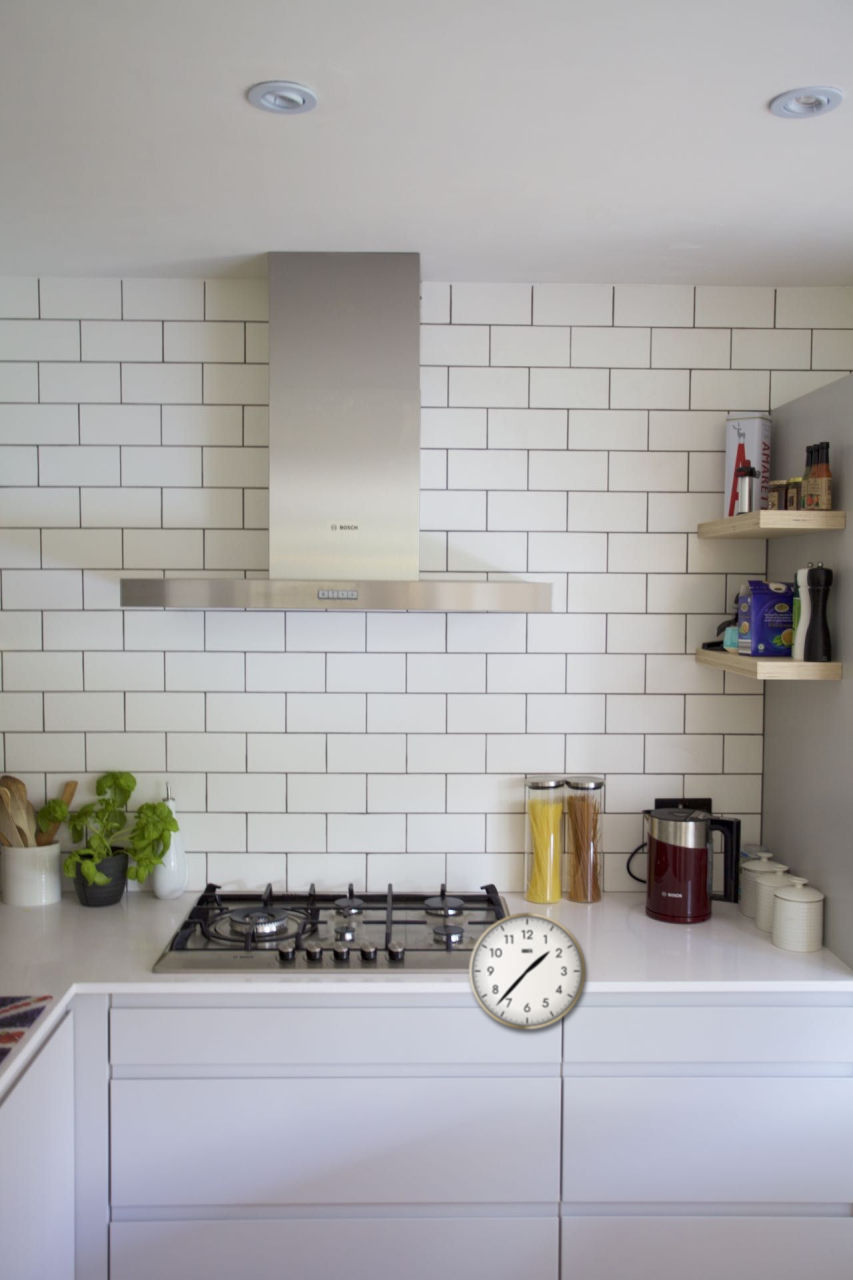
1:37
